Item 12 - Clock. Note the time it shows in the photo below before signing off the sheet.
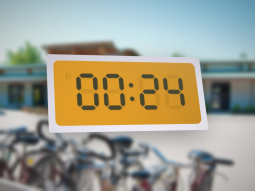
0:24
